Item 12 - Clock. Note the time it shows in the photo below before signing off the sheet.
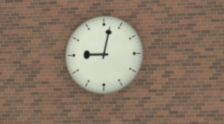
9:02
